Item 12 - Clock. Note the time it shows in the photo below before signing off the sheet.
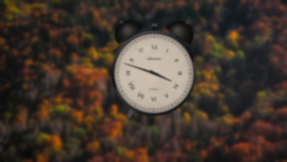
3:48
